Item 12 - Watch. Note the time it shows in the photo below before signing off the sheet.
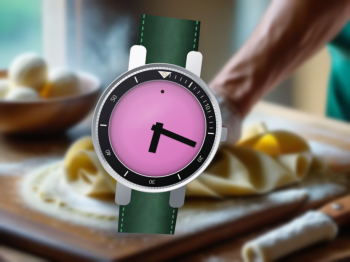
6:18
